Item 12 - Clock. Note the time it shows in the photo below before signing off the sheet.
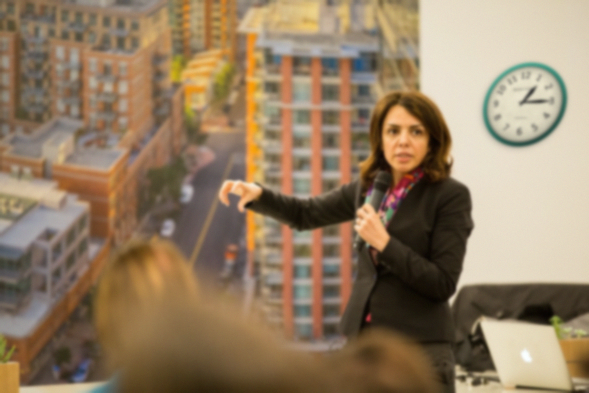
1:15
